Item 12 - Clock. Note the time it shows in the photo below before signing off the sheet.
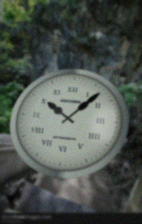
10:07
